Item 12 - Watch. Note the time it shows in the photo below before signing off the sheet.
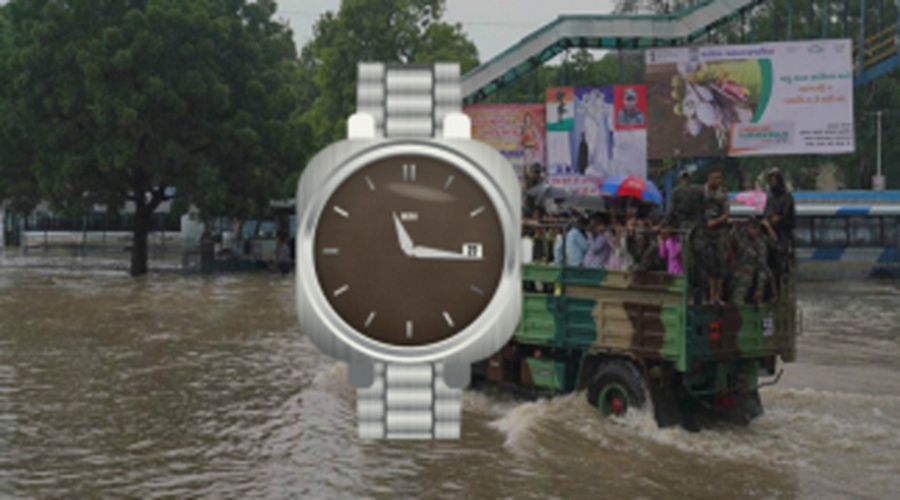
11:16
